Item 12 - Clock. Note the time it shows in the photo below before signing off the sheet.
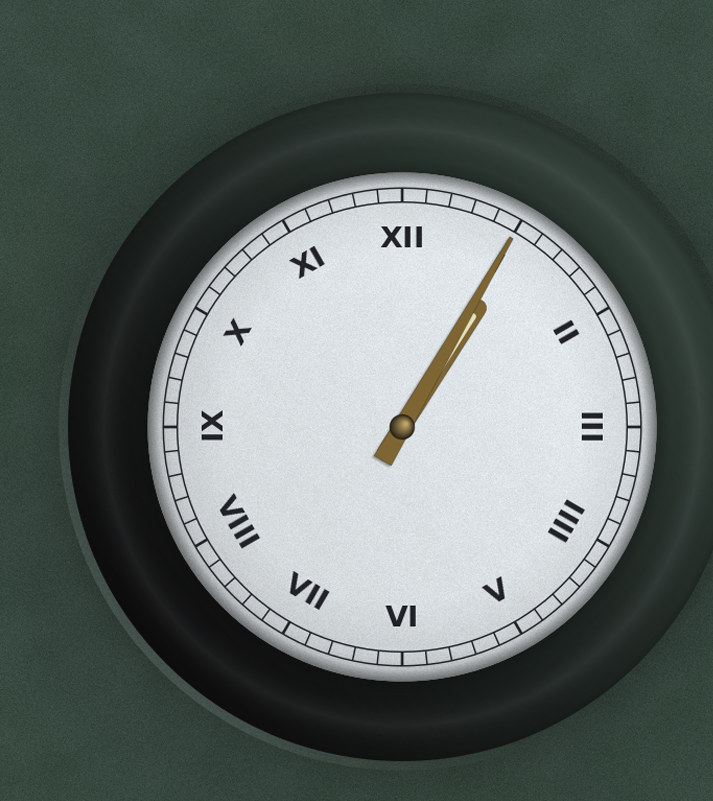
1:05
